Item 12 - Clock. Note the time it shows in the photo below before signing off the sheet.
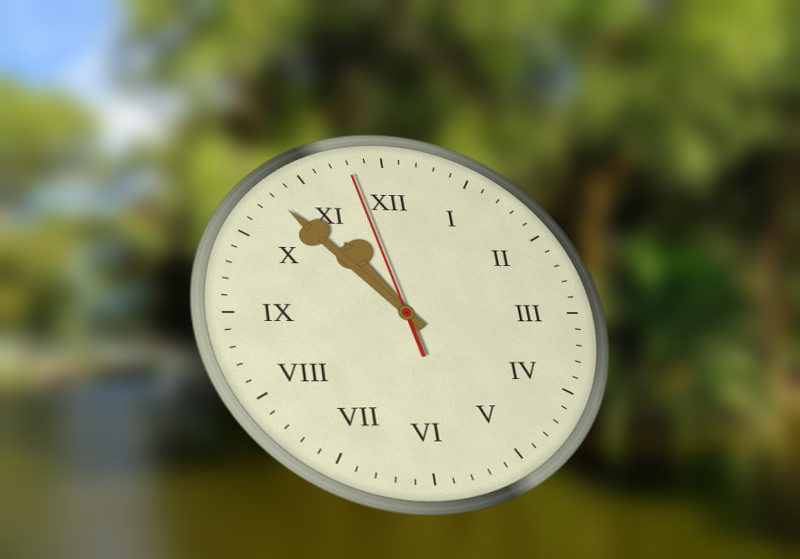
10:52:58
